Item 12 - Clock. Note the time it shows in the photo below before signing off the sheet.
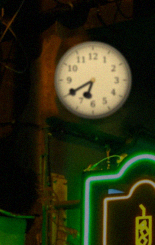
6:40
